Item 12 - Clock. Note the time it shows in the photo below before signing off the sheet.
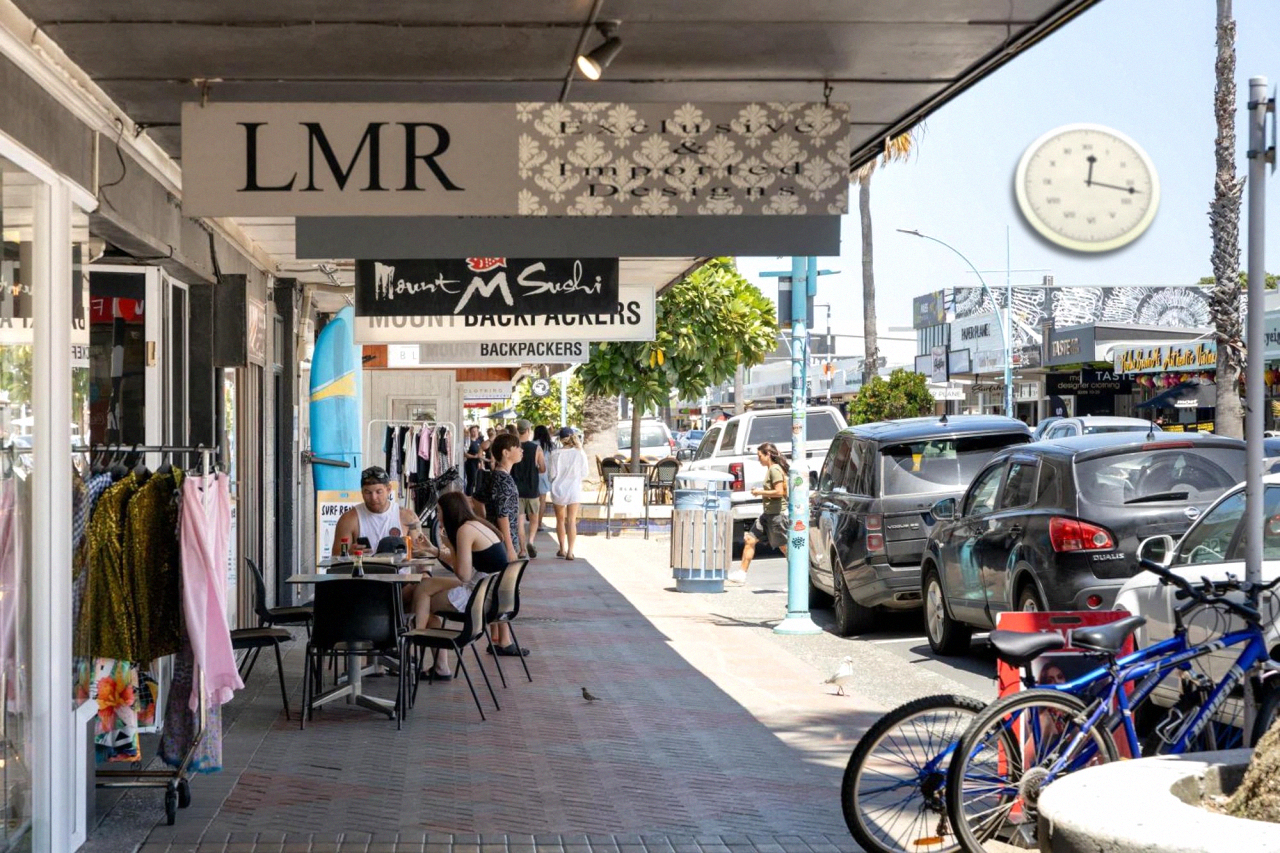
12:17
